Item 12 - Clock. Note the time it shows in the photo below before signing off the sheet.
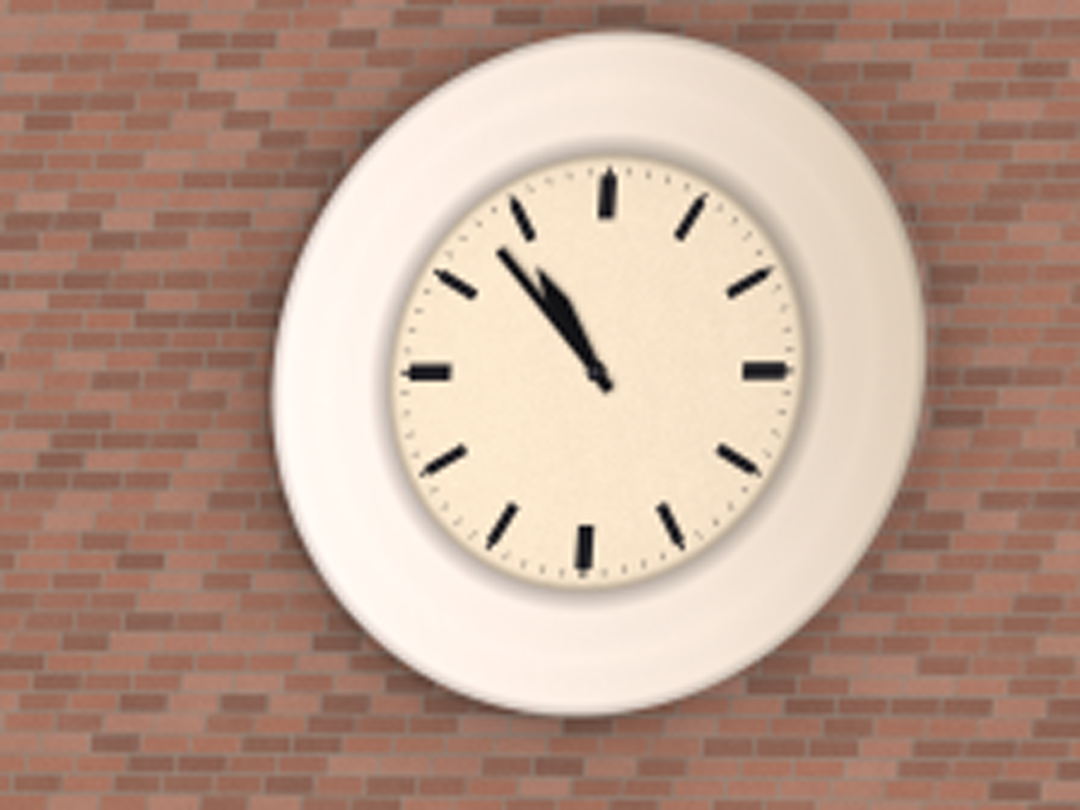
10:53
